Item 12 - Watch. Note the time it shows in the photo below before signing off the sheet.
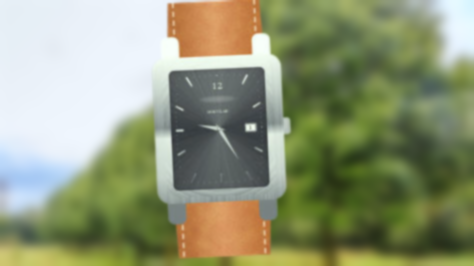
9:25
